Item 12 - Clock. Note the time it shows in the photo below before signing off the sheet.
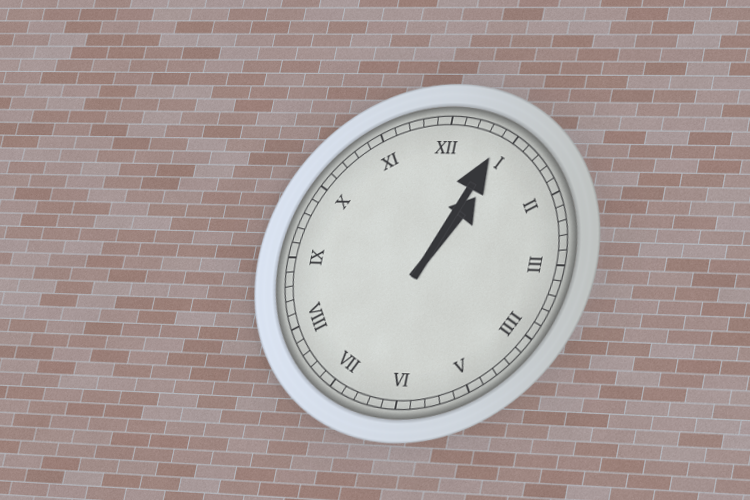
1:04
